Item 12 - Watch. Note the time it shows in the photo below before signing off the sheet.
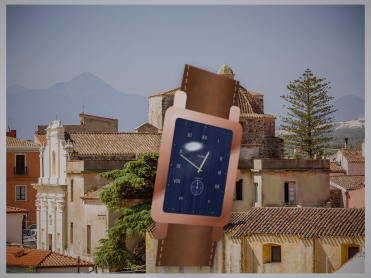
12:49
